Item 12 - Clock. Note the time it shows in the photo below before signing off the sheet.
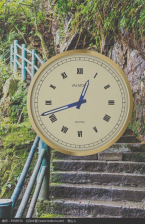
12:42
